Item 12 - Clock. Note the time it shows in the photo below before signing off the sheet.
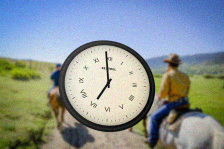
6:59
